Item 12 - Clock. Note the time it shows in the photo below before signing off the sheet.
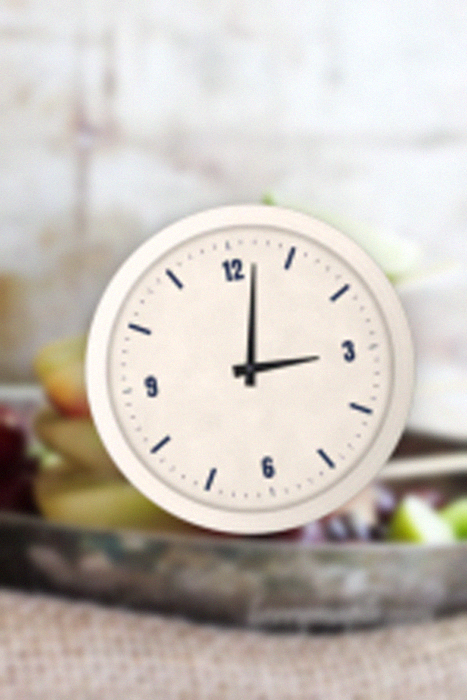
3:02
